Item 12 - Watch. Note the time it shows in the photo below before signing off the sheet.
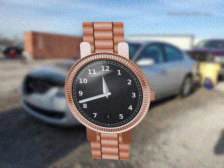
11:42
